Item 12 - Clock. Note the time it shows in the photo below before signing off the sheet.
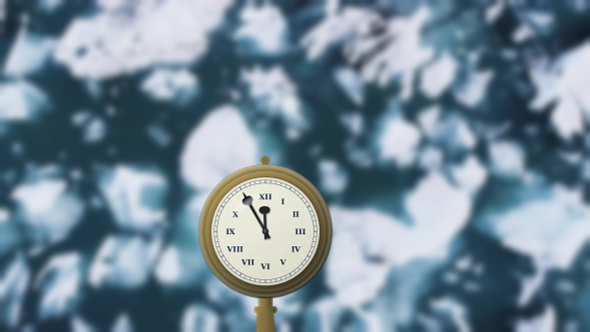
11:55
